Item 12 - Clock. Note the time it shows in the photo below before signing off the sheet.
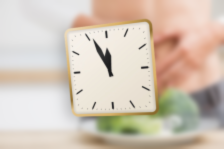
11:56
